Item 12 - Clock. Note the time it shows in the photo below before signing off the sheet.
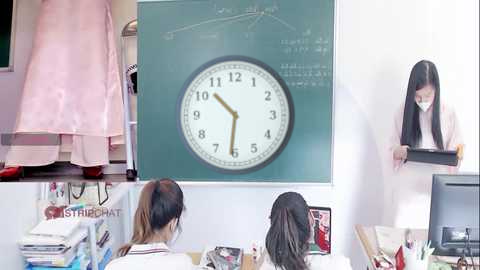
10:31
